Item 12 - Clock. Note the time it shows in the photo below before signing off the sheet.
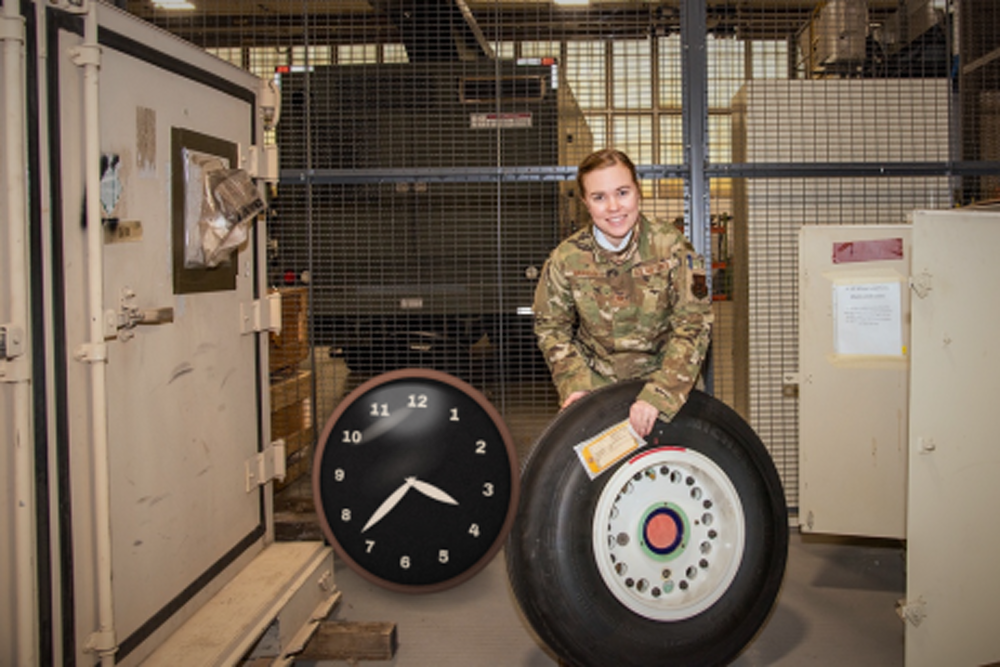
3:37
